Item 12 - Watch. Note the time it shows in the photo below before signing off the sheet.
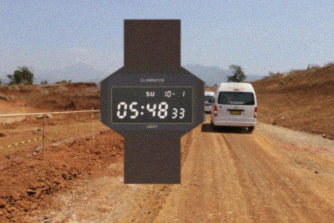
5:48:33
